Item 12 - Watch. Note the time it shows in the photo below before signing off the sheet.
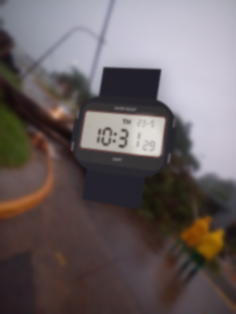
10:31
